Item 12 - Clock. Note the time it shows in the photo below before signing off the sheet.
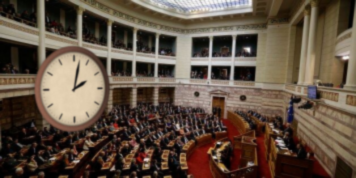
2:02
